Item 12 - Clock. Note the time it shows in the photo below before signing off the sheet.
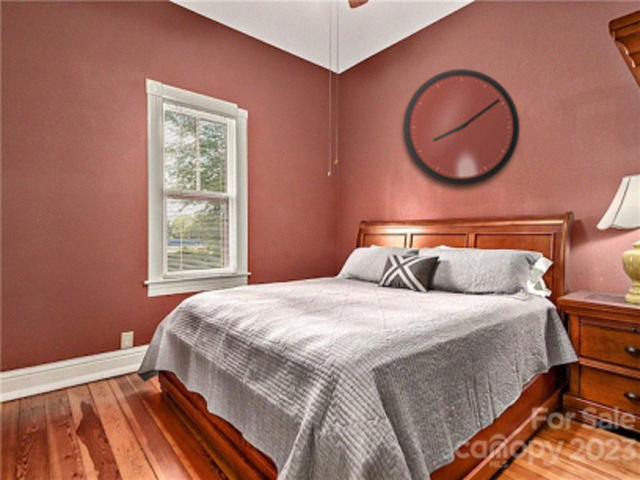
8:09
